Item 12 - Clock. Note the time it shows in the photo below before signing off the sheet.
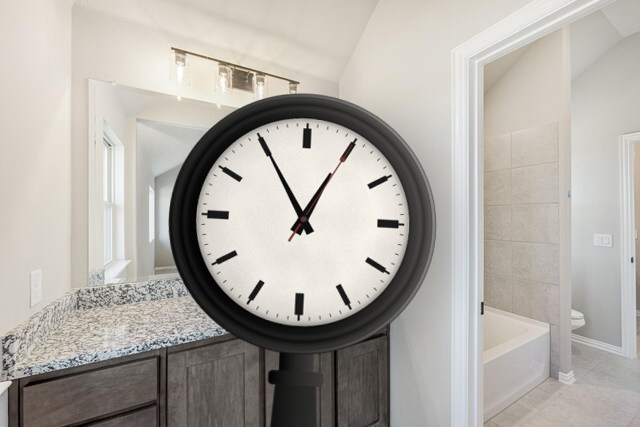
12:55:05
